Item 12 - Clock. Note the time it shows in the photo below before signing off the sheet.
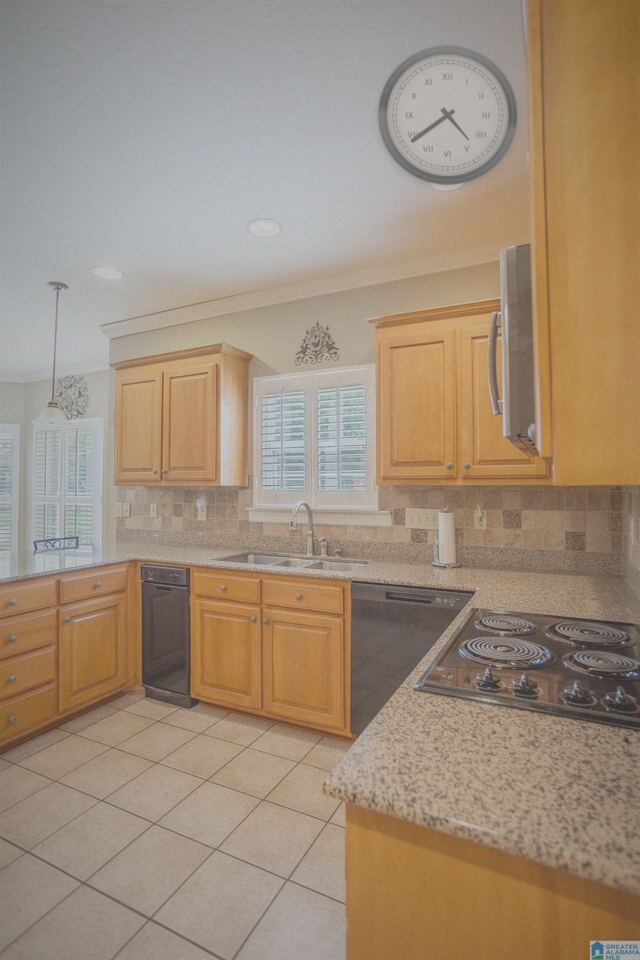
4:39
